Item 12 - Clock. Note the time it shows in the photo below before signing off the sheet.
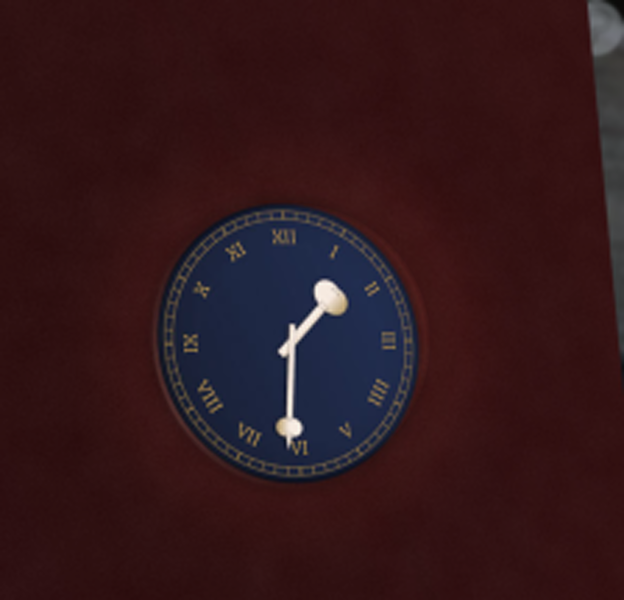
1:31
